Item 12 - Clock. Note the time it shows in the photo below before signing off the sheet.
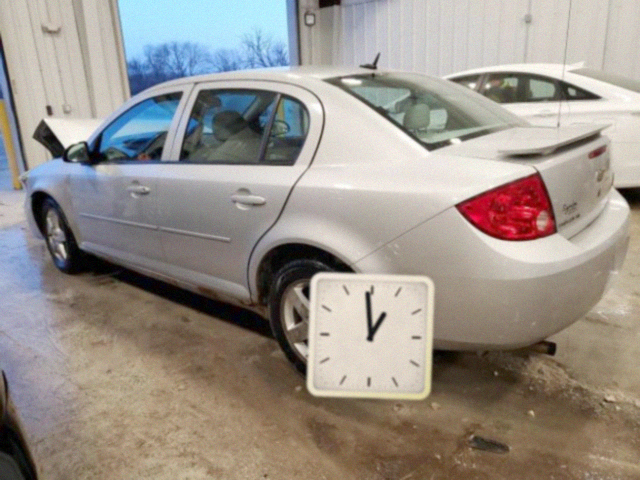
12:59
